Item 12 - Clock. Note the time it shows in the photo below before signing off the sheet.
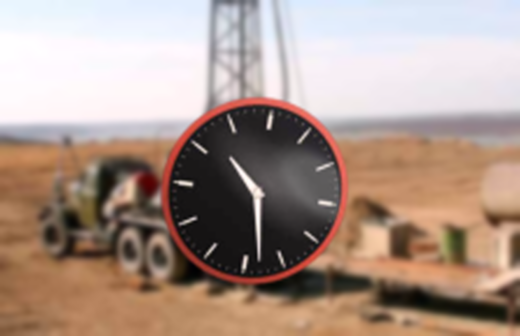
10:28
